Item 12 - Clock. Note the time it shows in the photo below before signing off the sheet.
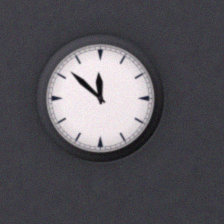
11:52
